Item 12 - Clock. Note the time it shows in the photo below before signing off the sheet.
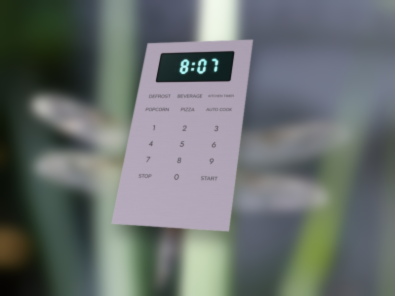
8:07
